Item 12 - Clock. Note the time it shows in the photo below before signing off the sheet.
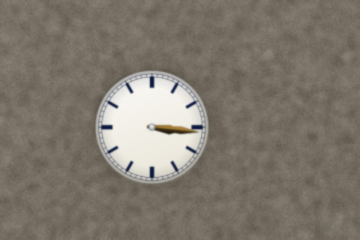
3:16
